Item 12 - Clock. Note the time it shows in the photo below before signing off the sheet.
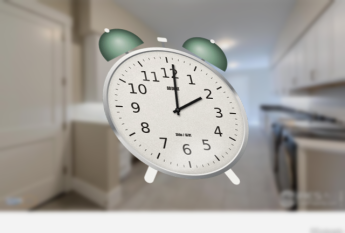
2:01
